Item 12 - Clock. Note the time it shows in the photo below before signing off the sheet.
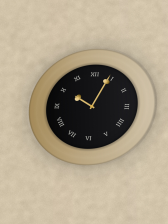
10:04
